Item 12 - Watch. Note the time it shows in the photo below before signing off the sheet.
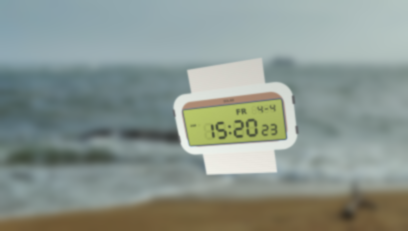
15:20:23
